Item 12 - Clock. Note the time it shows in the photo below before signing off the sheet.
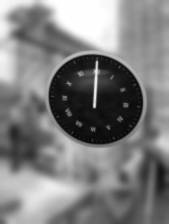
12:00
